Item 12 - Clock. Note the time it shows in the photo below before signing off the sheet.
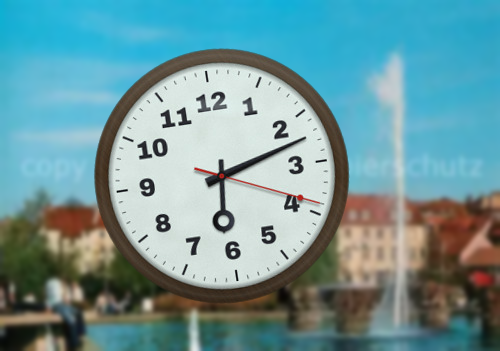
6:12:19
